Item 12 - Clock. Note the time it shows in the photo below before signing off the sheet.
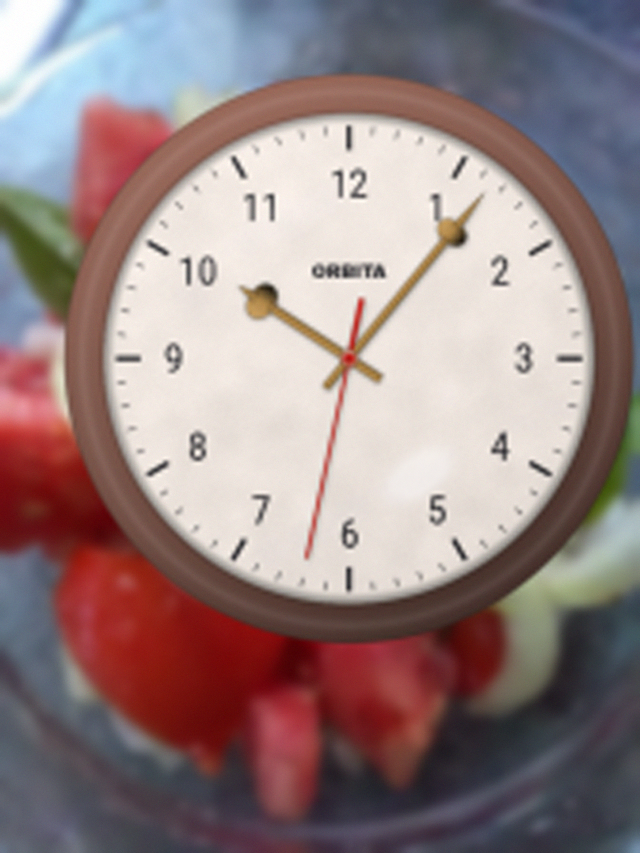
10:06:32
